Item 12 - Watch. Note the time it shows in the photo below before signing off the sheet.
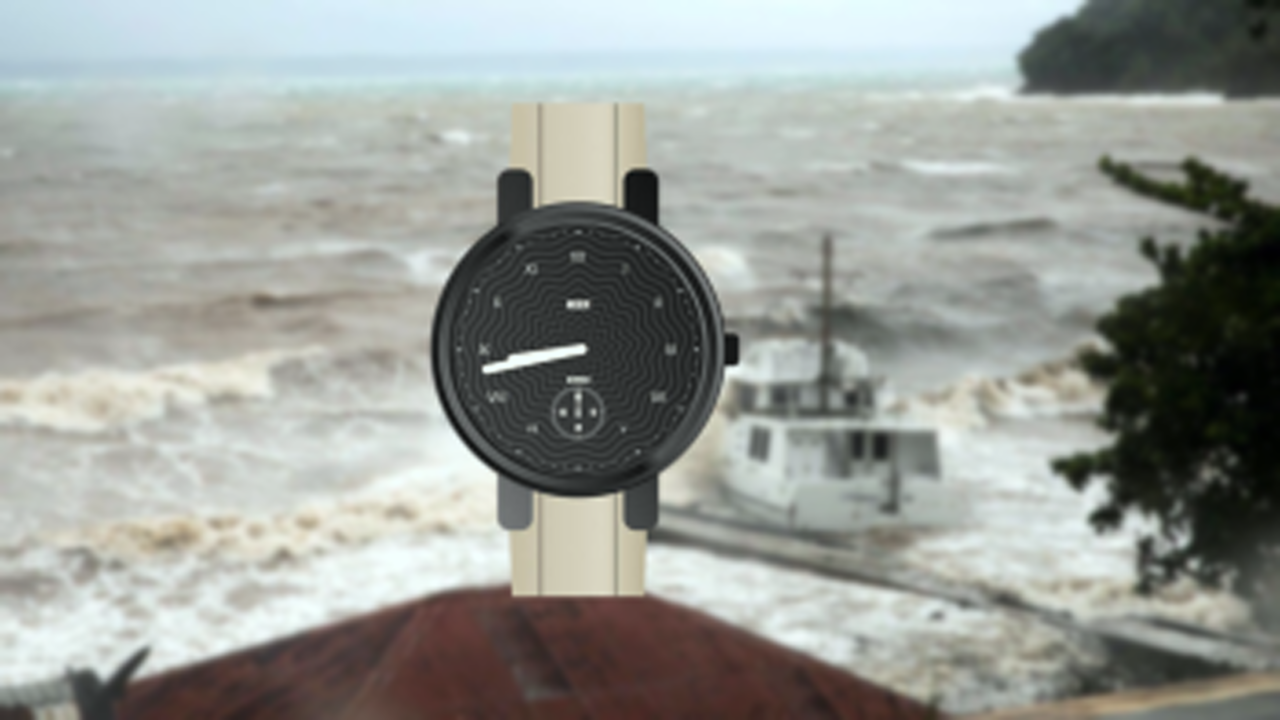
8:43
